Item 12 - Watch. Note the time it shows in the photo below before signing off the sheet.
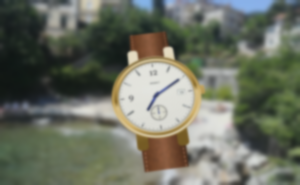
7:10
